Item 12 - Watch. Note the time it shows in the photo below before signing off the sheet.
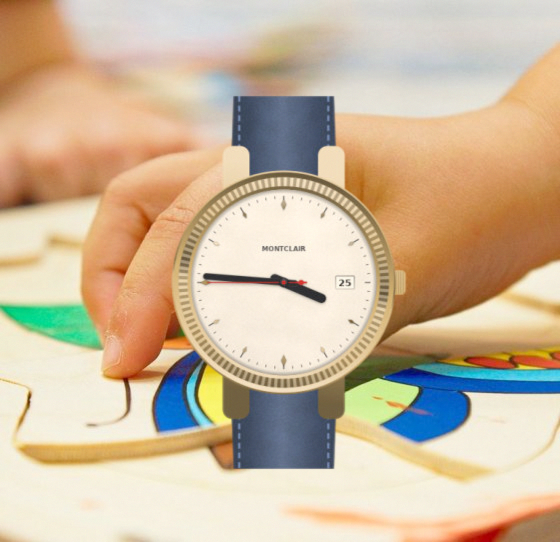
3:45:45
